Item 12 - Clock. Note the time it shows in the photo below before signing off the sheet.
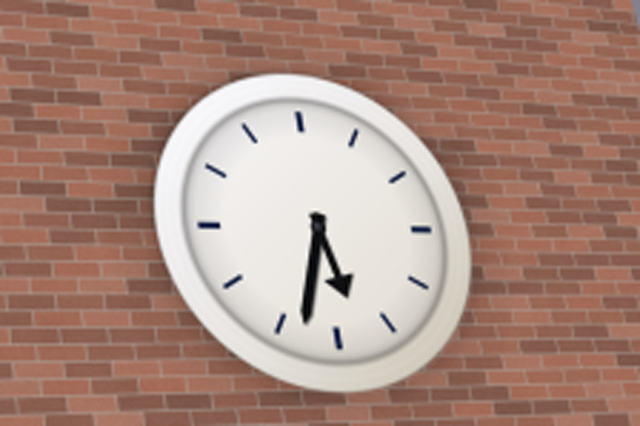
5:33
